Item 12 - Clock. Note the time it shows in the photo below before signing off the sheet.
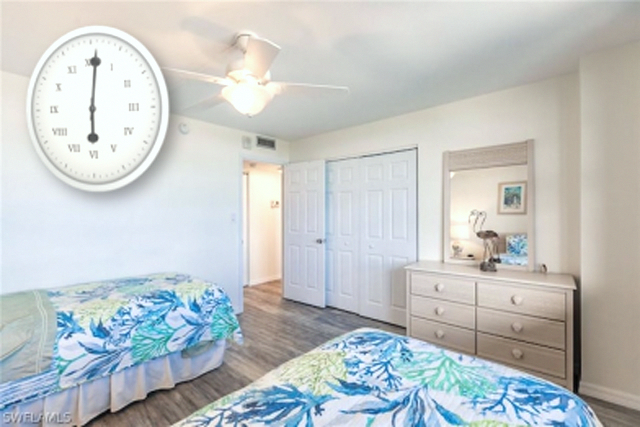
6:01
